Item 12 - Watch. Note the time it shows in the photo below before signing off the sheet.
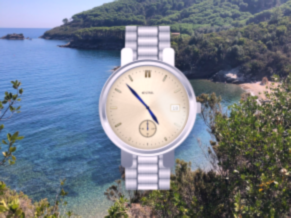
4:53
